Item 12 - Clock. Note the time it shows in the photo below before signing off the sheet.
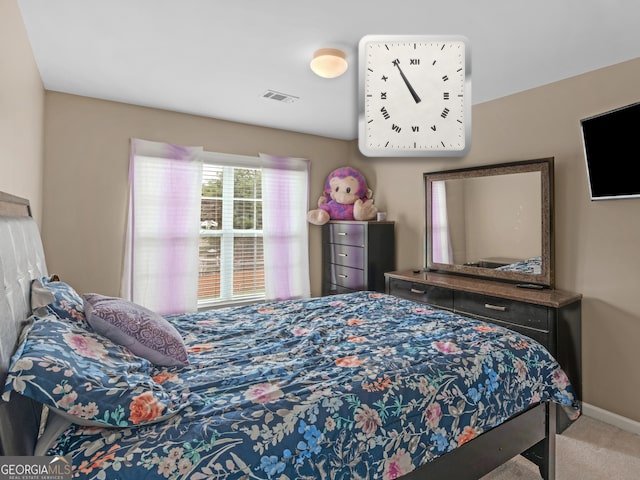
10:55
